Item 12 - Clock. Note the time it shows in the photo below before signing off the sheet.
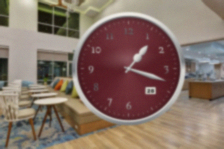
1:18
